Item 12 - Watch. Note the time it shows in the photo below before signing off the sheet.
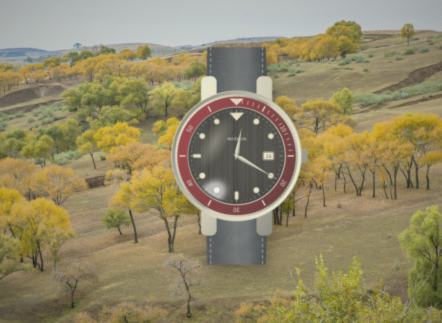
12:20
